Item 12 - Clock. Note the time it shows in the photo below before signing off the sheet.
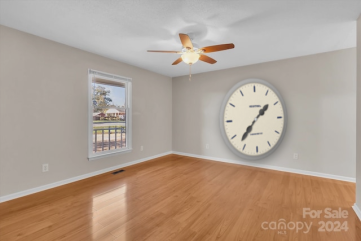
1:37
